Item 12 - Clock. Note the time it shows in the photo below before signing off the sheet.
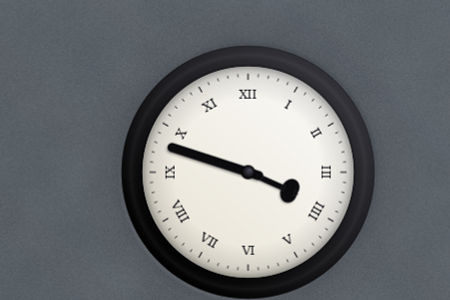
3:48
